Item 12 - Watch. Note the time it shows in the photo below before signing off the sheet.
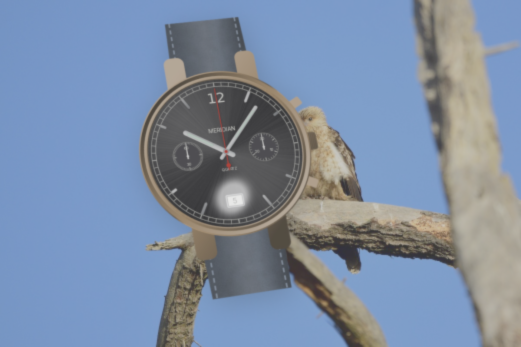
10:07
